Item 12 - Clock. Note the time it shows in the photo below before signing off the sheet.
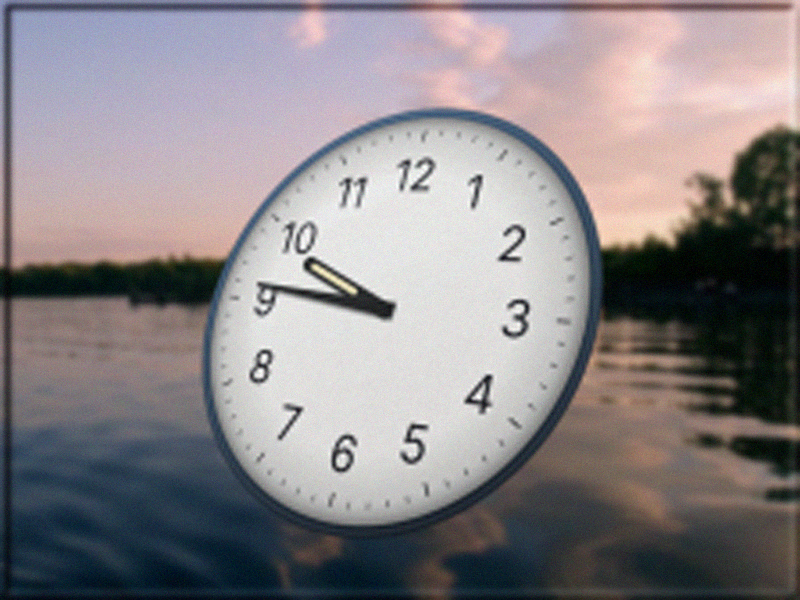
9:46
